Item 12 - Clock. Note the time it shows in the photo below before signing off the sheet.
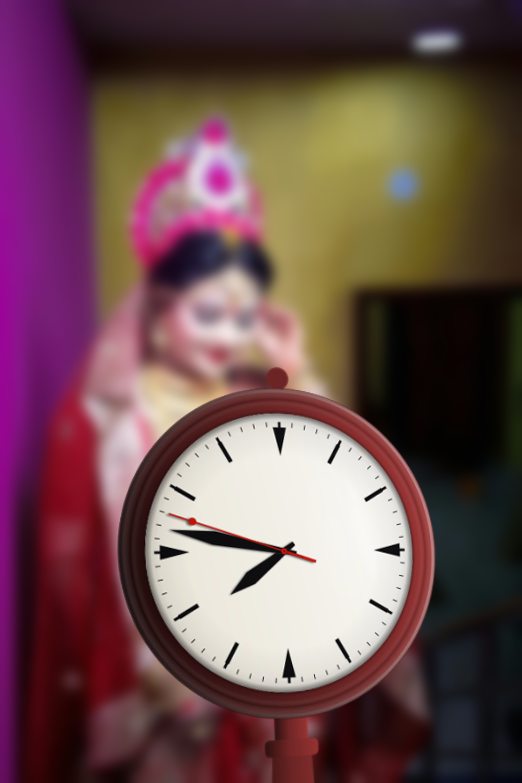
7:46:48
